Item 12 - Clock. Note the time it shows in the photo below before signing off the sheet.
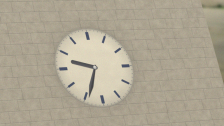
9:34
